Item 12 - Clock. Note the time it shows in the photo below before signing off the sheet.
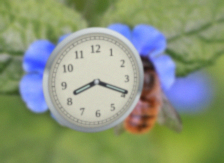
8:19
